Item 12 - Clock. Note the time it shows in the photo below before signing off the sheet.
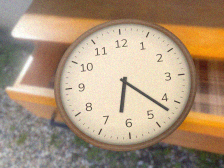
6:22
